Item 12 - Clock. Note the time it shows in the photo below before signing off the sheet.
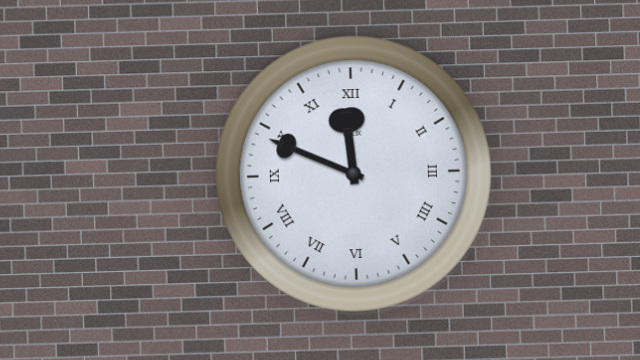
11:49
